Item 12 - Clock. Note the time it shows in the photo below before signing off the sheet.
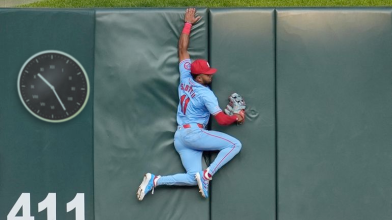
10:25
